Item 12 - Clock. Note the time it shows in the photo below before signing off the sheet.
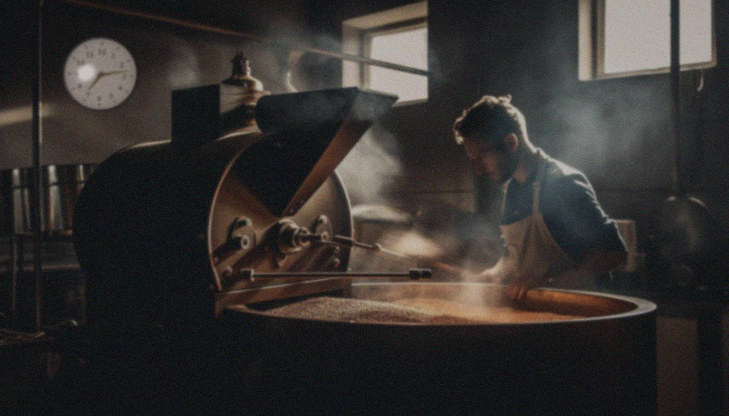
7:13
